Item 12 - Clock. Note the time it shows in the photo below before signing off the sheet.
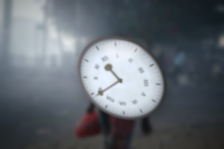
11:44
